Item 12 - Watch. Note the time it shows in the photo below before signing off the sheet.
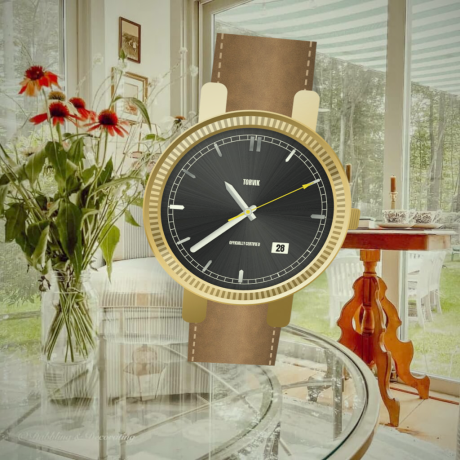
10:38:10
